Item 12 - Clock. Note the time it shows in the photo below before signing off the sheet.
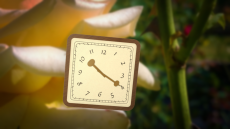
10:20
